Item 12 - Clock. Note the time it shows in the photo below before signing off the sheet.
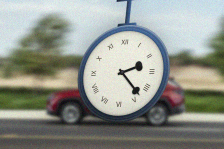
2:23
